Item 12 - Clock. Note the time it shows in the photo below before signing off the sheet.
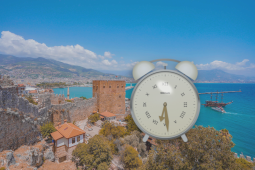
6:29
